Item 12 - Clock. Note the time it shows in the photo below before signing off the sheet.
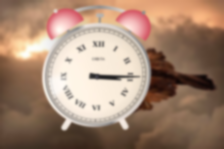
3:15
